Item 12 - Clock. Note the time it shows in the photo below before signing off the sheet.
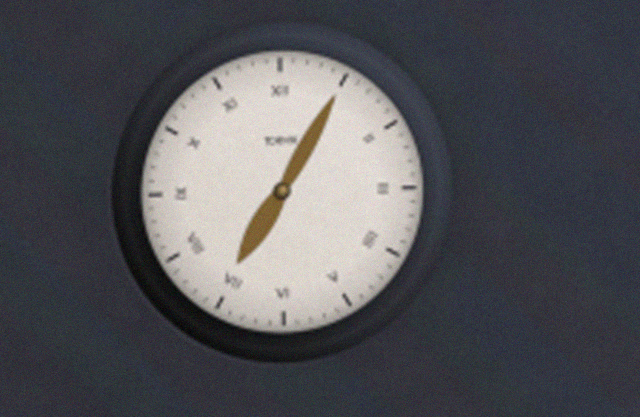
7:05
